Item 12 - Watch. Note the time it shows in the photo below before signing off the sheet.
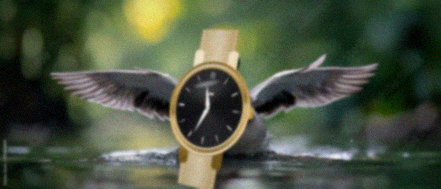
11:34
